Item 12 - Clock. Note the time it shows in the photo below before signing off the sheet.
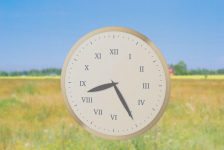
8:25
